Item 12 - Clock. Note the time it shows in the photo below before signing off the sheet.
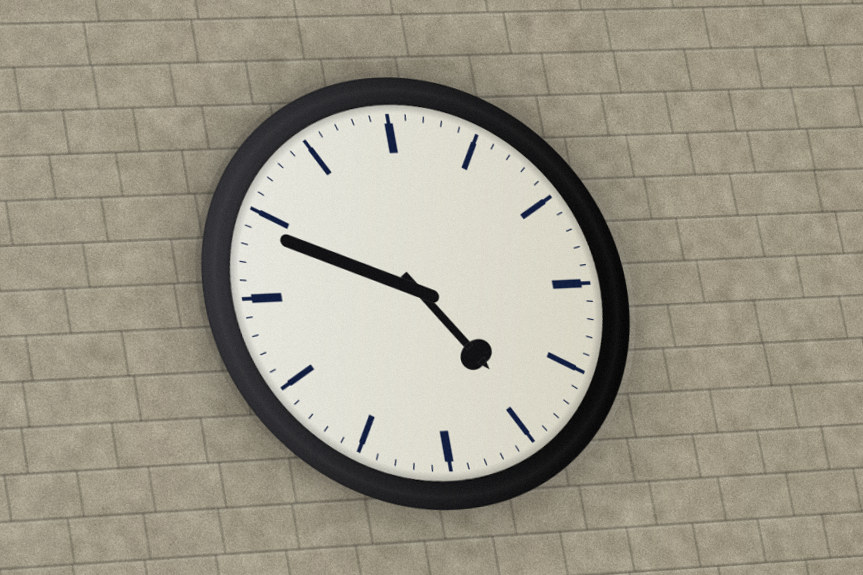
4:49
